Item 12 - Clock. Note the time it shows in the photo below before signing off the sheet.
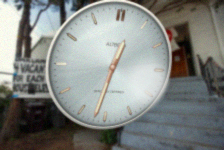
12:32
